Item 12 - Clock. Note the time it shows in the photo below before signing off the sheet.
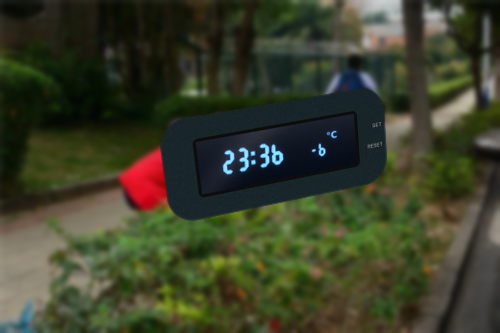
23:36
